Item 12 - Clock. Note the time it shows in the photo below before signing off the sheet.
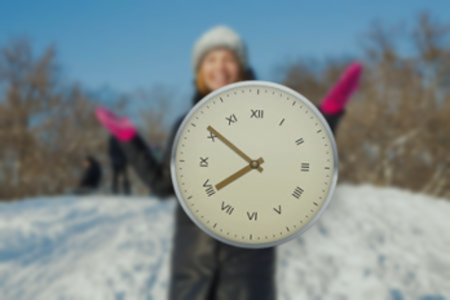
7:51
